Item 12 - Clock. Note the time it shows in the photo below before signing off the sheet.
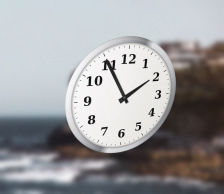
1:55
